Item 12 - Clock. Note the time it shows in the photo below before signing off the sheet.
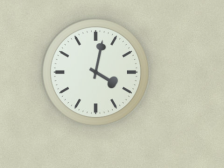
4:02
